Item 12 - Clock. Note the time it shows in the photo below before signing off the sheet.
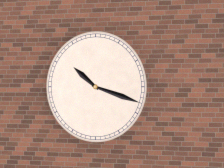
10:18
